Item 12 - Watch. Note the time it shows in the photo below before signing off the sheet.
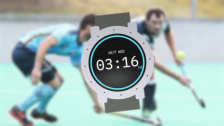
3:16
